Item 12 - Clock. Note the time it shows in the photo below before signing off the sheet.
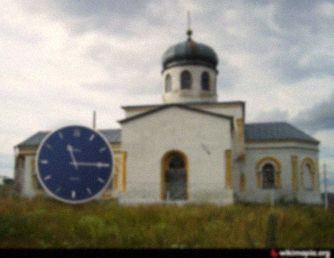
11:15
